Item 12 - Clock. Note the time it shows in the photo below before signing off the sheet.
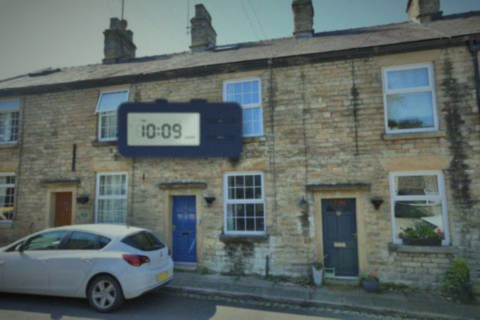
10:09
